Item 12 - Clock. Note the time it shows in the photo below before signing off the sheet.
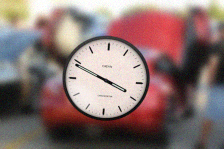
3:49
